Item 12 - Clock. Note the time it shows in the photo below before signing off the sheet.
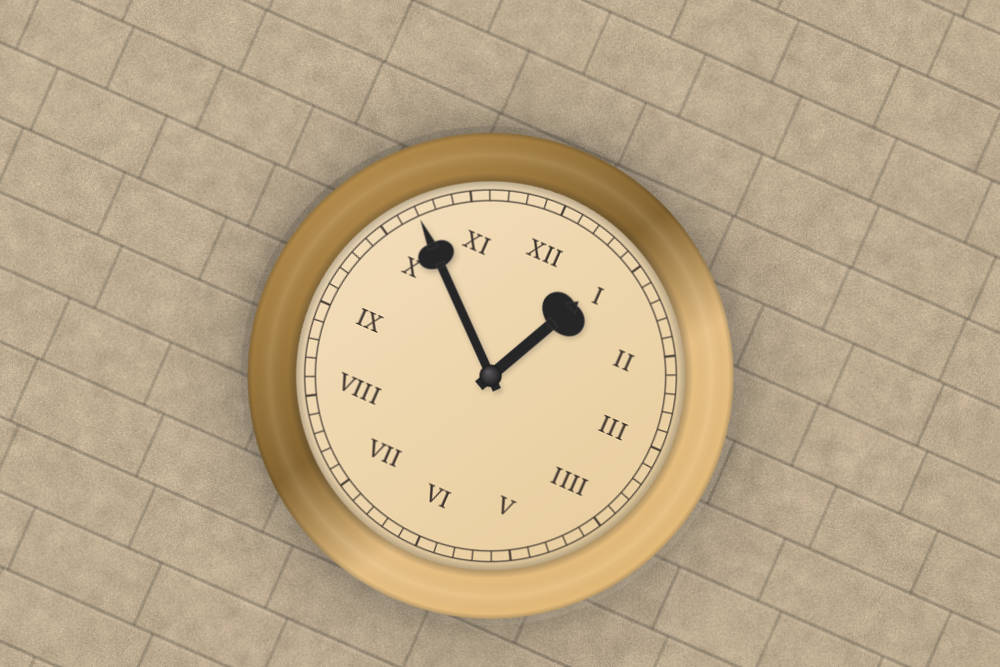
12:52
